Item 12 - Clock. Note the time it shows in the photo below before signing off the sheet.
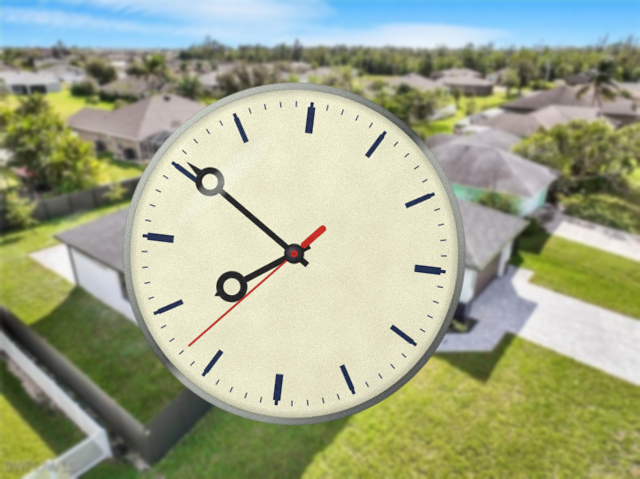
7:50:37
